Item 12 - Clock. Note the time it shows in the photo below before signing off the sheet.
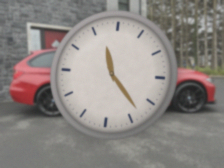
11:23
